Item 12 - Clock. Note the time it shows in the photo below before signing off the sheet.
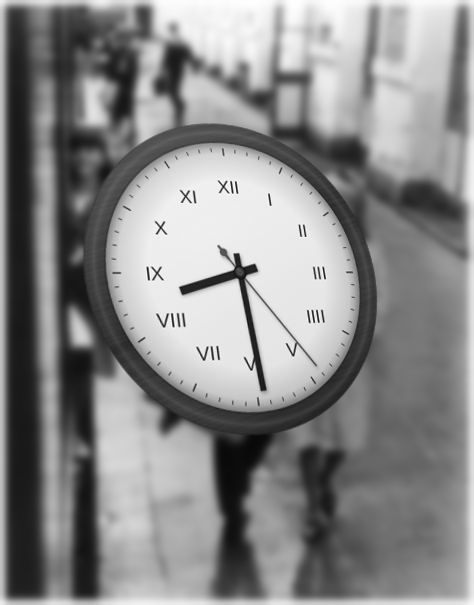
8:29:24
